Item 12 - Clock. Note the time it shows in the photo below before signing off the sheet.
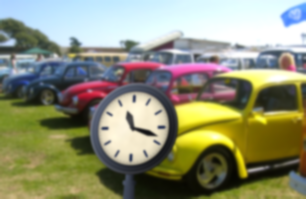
11:18
